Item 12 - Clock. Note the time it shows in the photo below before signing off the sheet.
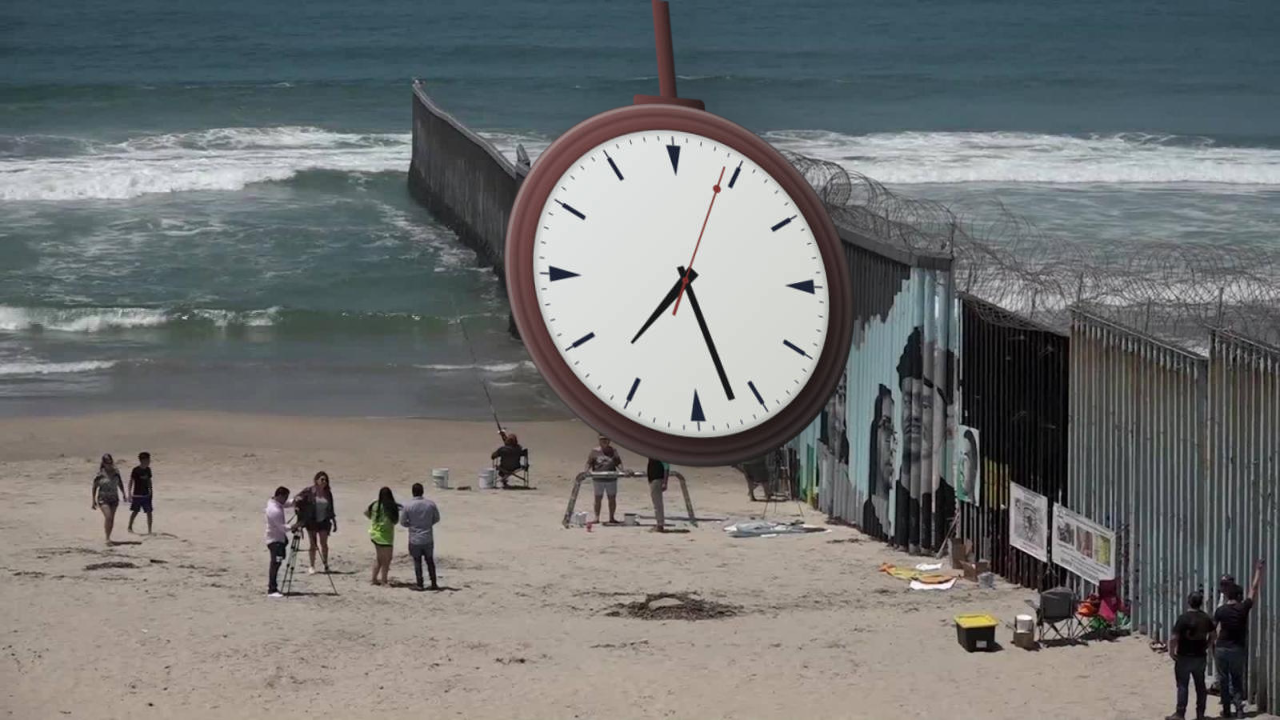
7:27:04
